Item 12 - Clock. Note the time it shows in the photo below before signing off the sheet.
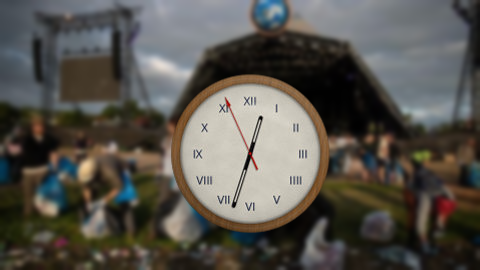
12:32:56
